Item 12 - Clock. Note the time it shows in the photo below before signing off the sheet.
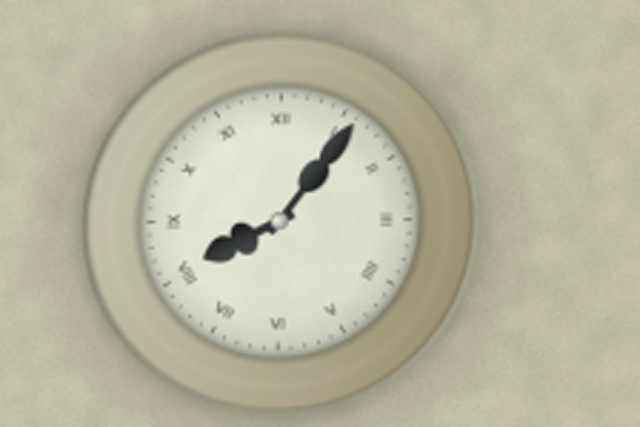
8:06
